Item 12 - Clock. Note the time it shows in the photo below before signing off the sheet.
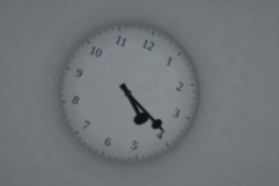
4:19
